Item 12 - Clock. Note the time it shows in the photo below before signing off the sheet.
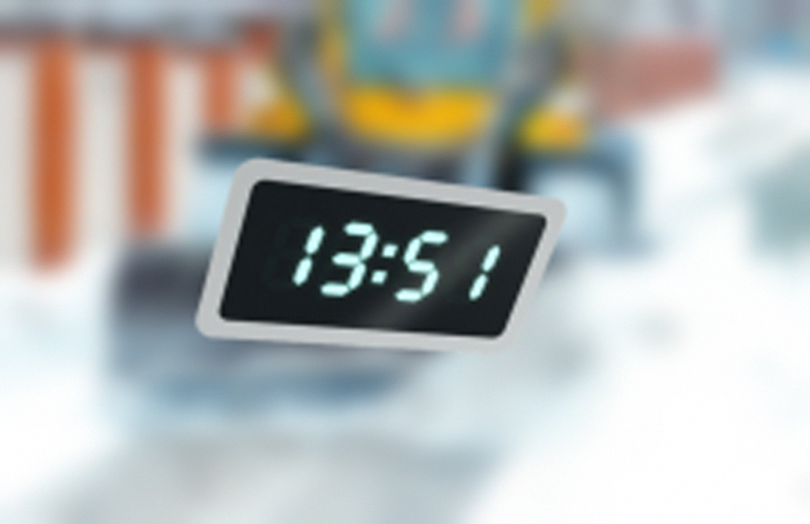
13:51
